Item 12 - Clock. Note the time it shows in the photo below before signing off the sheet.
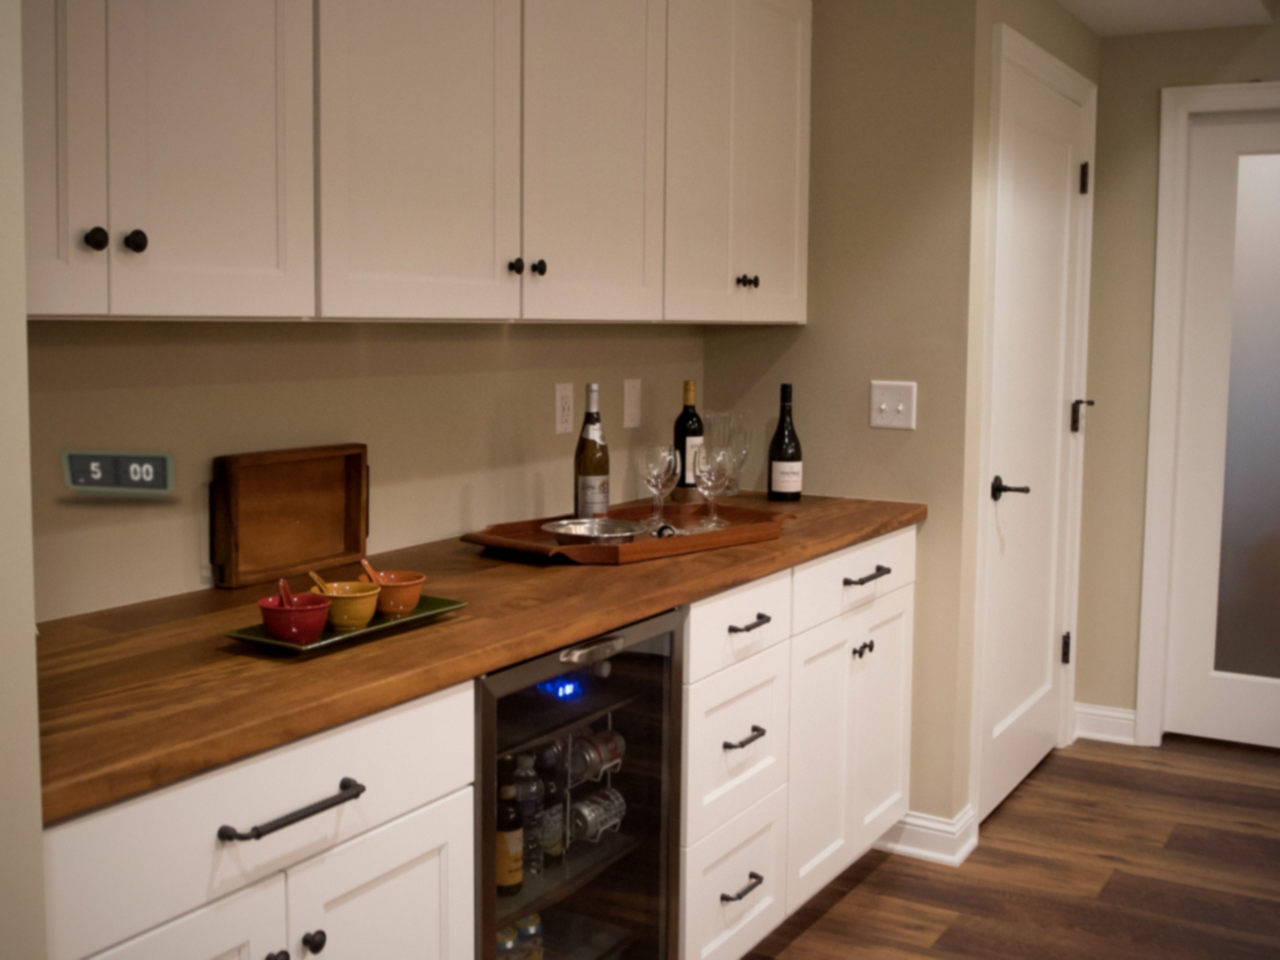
5:00
